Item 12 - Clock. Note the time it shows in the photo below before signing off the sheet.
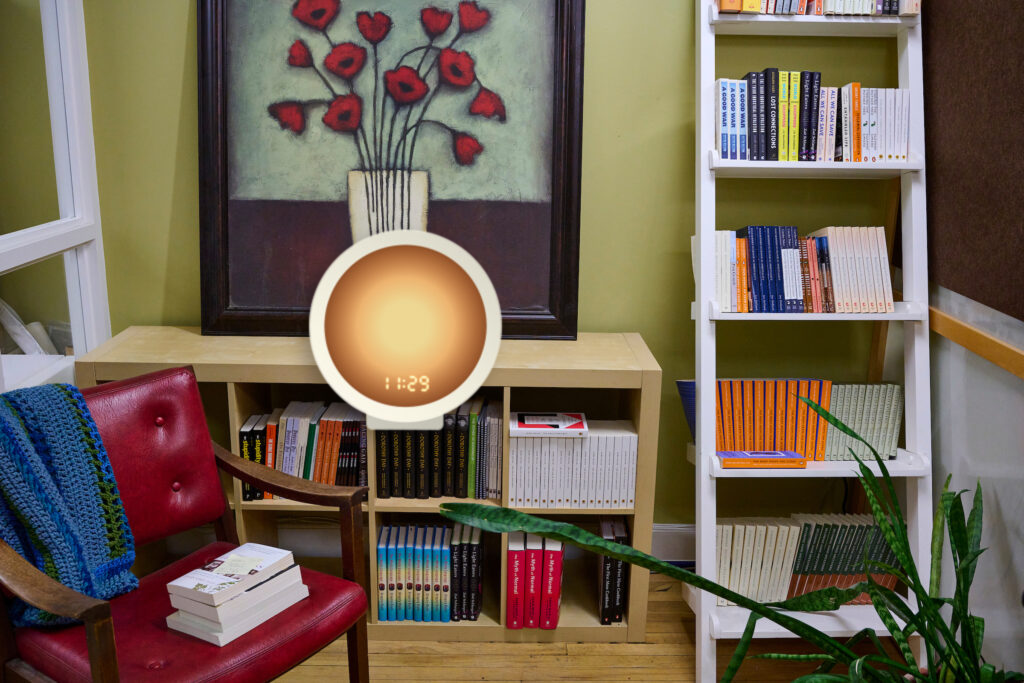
11:29
